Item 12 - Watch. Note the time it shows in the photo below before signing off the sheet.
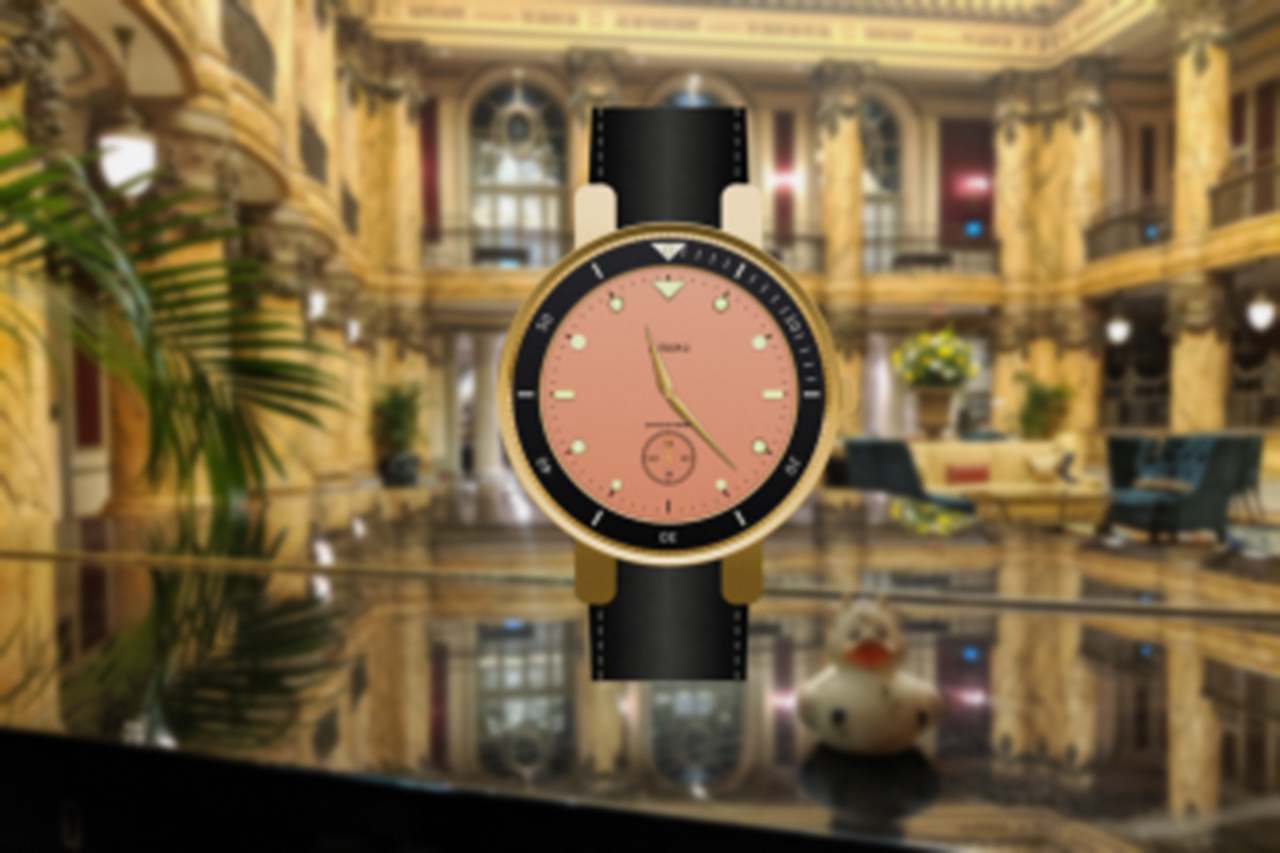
11:23
